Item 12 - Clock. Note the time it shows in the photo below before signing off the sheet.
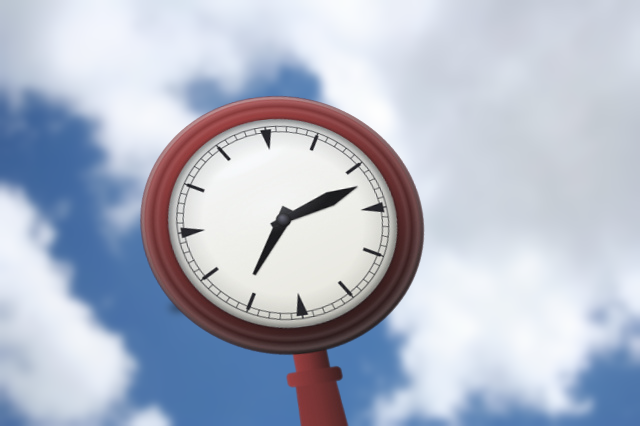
7:12
